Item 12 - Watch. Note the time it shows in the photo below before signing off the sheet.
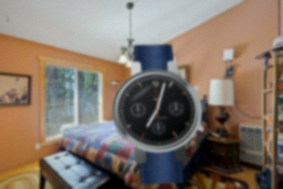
7:03
